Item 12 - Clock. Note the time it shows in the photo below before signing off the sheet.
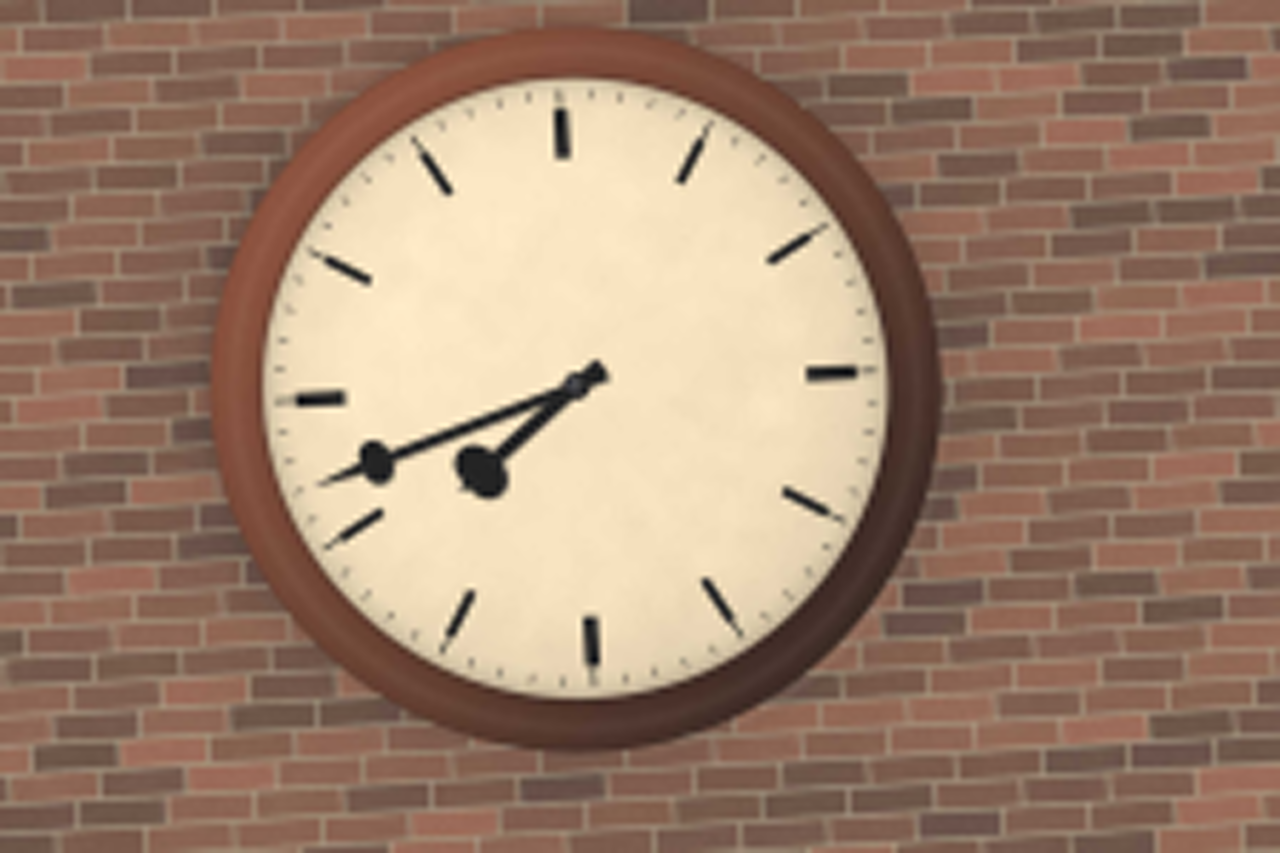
7:42
